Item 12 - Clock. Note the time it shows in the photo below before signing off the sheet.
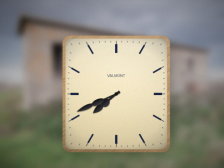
7:41
